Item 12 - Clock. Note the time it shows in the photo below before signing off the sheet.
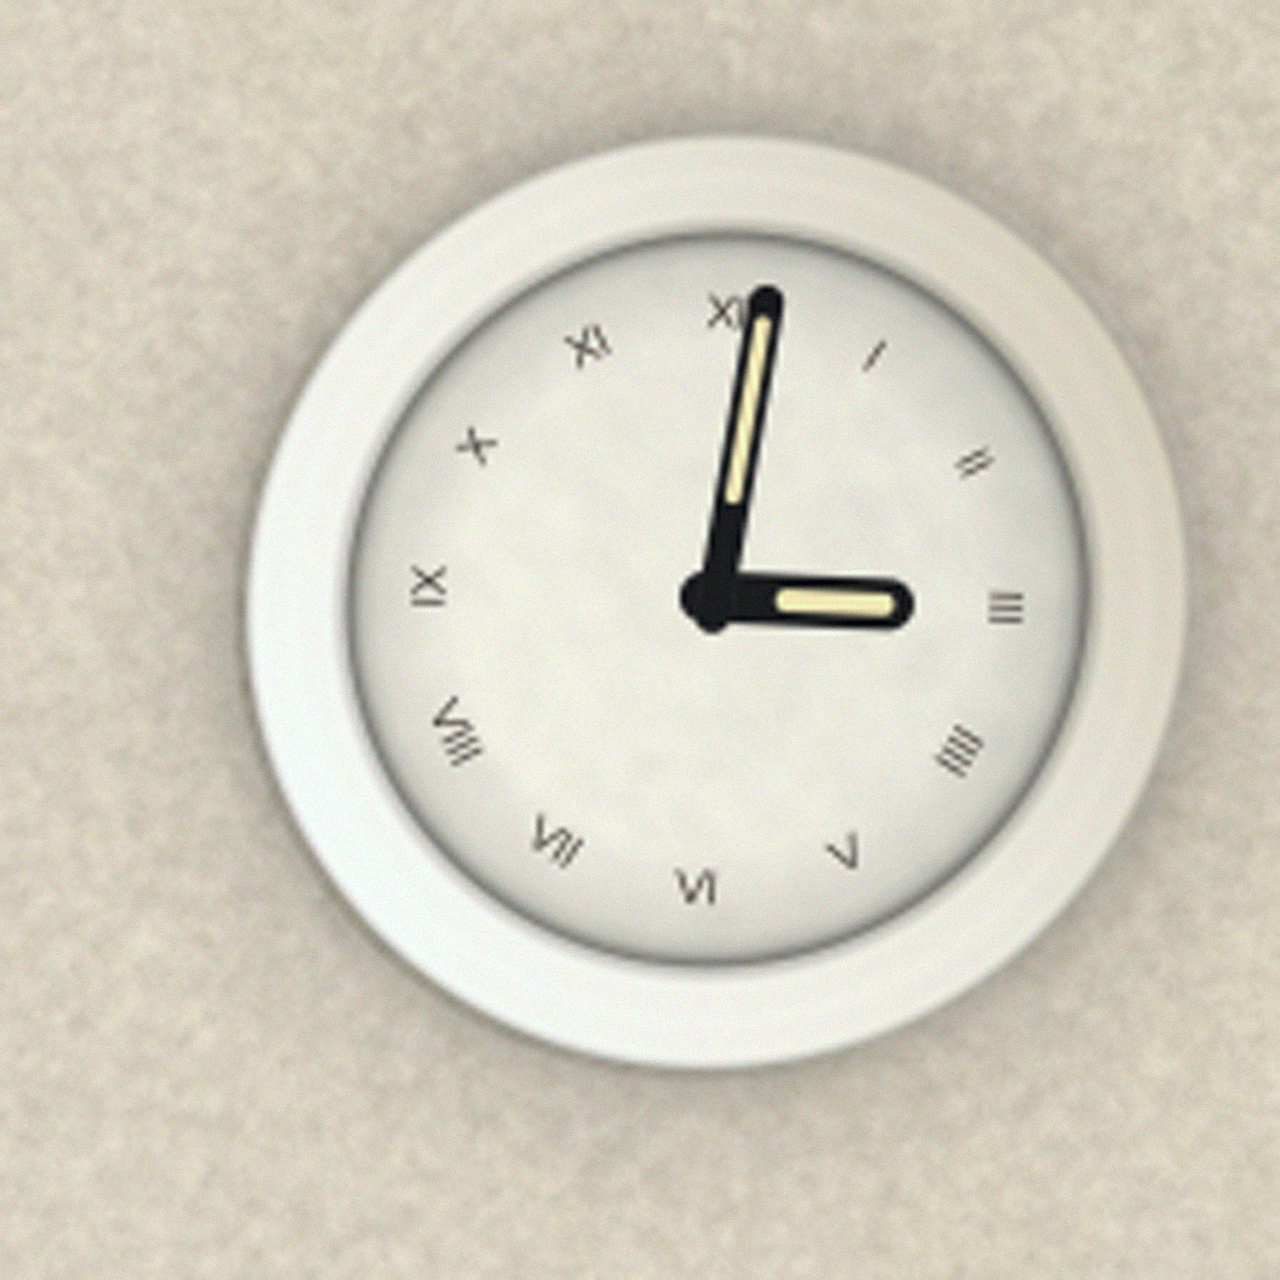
3:01
